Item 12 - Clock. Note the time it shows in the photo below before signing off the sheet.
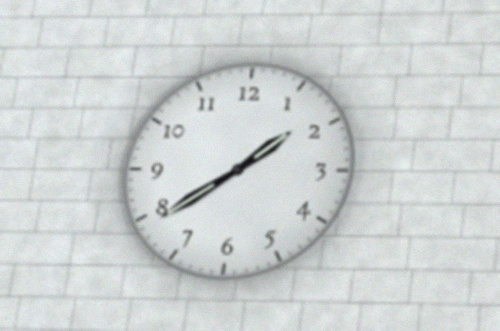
1:39
